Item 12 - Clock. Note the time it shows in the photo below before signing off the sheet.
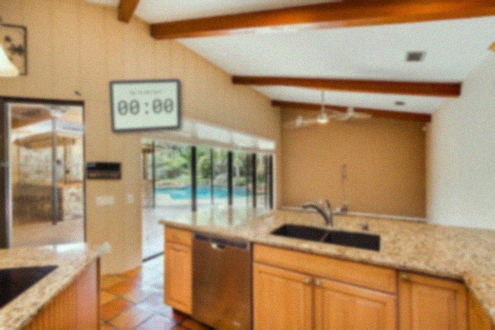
0:00
